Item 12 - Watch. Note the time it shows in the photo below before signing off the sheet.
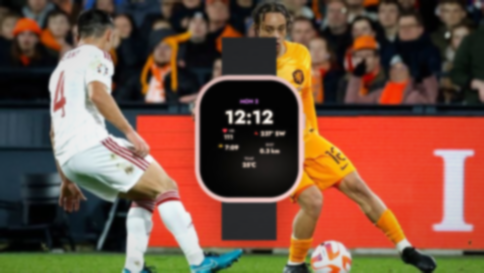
12:12
